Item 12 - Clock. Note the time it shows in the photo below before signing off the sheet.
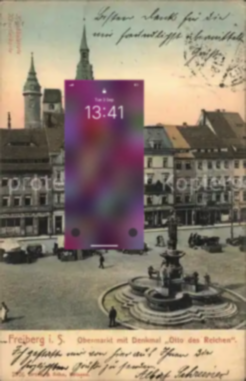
13:41
